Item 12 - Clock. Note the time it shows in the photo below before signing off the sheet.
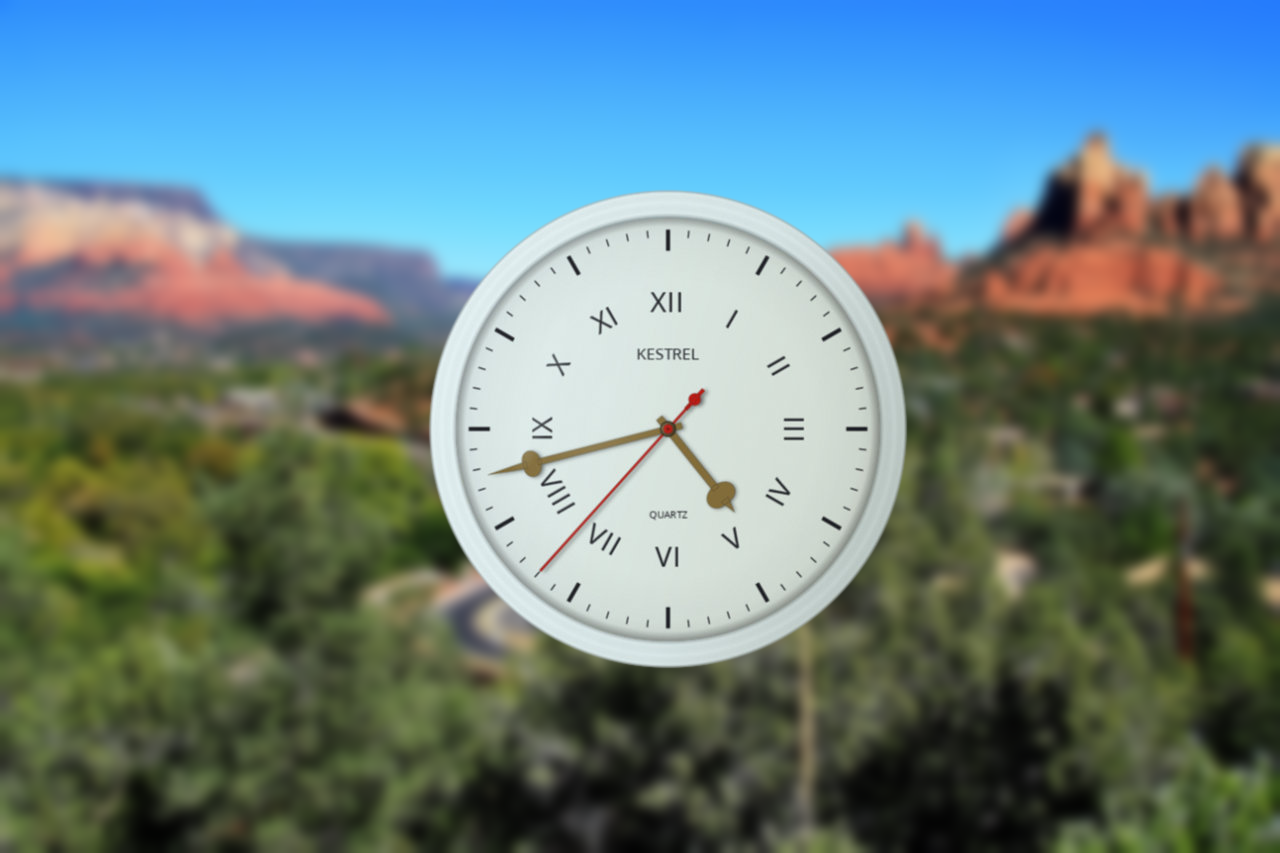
4:42:37
